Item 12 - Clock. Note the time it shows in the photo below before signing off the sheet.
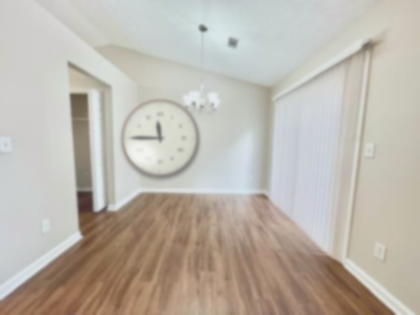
11:45
